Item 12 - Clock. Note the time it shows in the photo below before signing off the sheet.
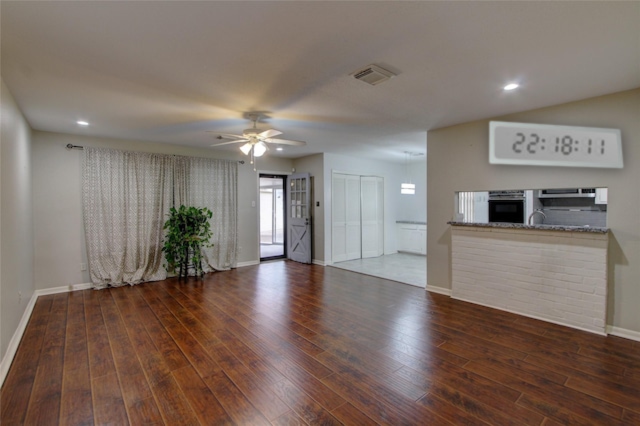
22:18:11
